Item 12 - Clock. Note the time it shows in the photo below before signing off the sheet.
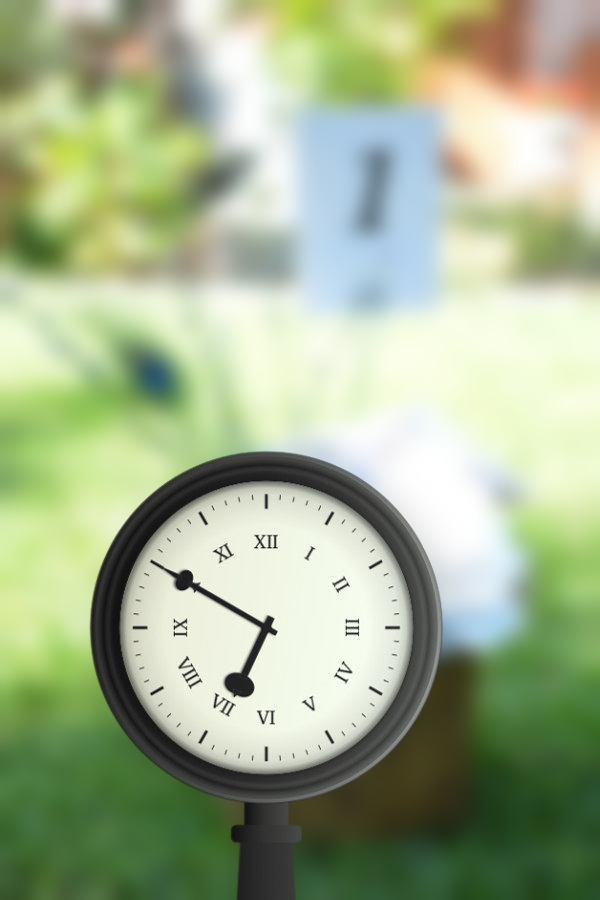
6:50
